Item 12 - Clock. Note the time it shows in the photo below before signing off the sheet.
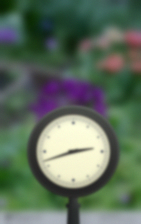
2:42
